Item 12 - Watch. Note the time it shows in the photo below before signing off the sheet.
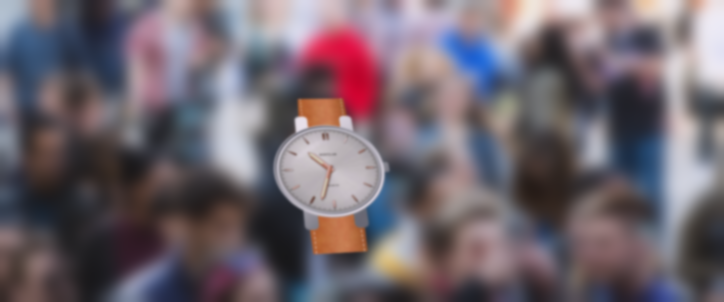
10:33
